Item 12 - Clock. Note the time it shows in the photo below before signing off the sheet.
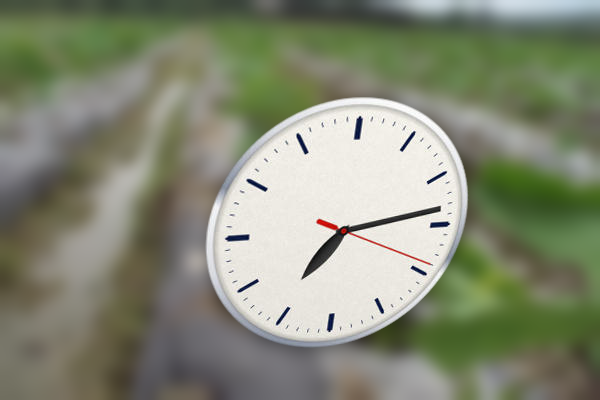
7:13:19
